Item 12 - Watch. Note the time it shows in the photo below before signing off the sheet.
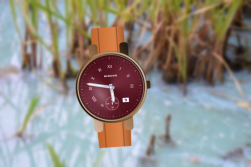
5:47
